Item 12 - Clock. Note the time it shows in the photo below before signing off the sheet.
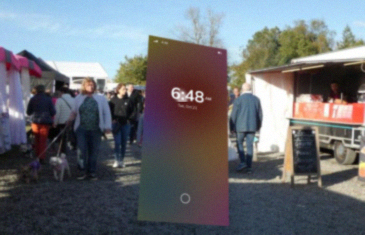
6:48
